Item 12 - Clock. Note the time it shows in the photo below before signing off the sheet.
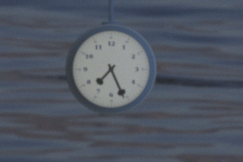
7:26
